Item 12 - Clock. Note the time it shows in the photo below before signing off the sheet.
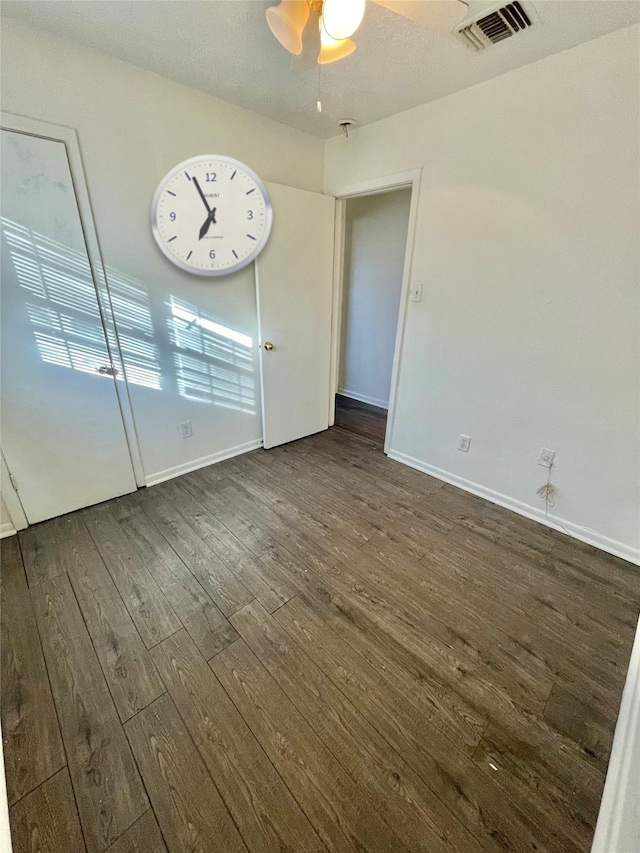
6:56
